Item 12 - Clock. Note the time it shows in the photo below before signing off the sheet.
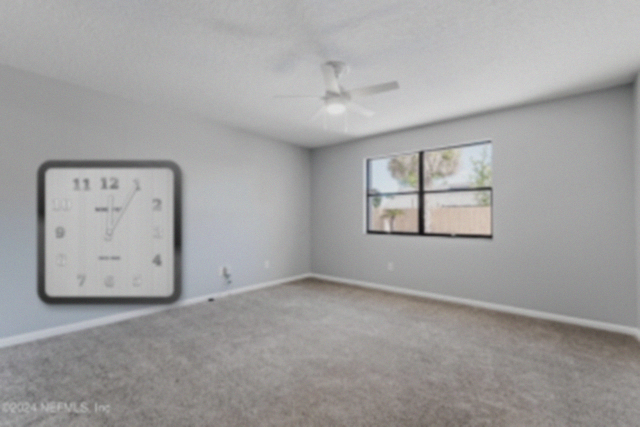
12:05
